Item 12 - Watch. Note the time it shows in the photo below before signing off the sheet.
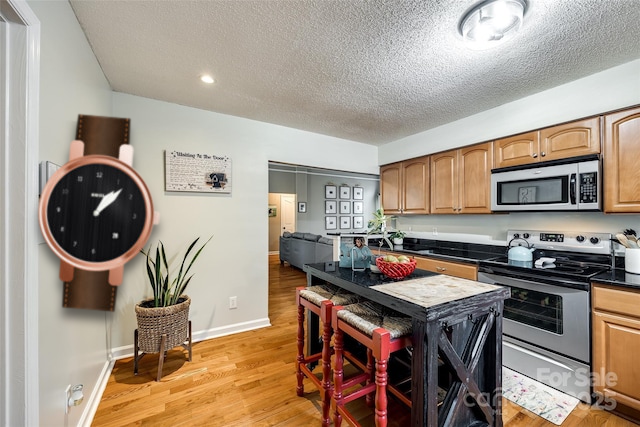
1:07
